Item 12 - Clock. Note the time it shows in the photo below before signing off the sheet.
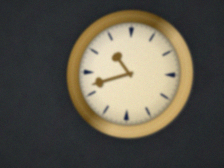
10:42
